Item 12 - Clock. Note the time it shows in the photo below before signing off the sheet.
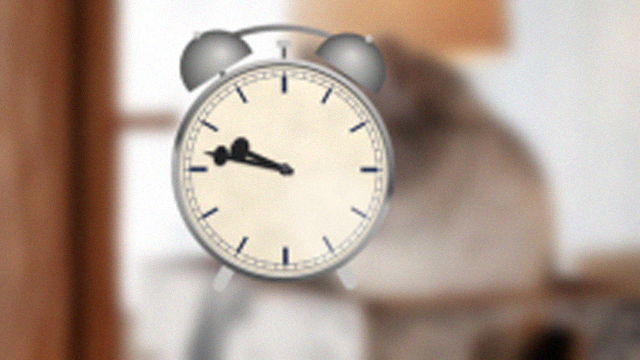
9:47
